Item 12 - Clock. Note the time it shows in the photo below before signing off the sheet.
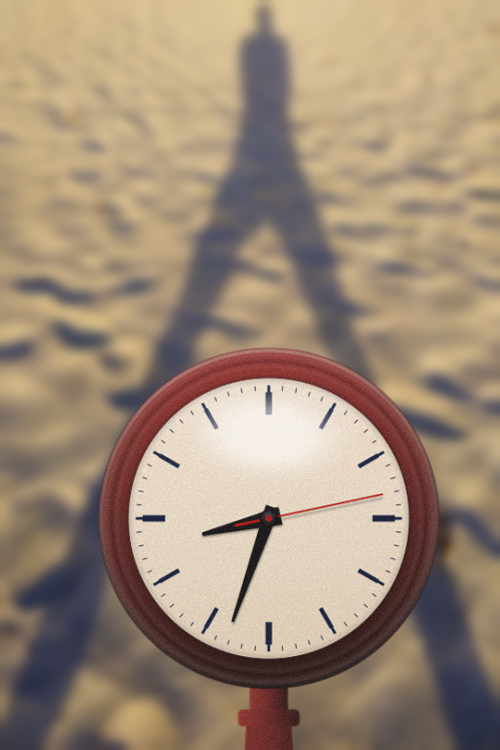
8:33:13
